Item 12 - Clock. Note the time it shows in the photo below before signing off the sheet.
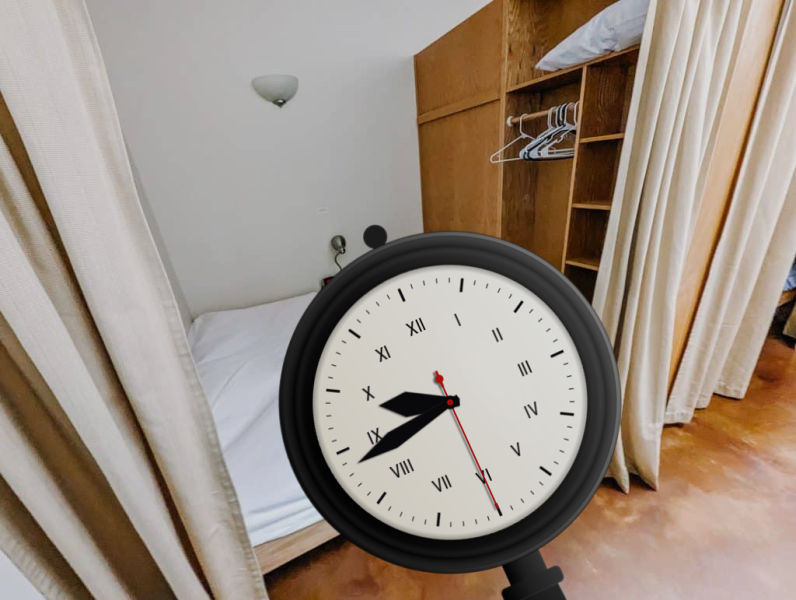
9:43:30
